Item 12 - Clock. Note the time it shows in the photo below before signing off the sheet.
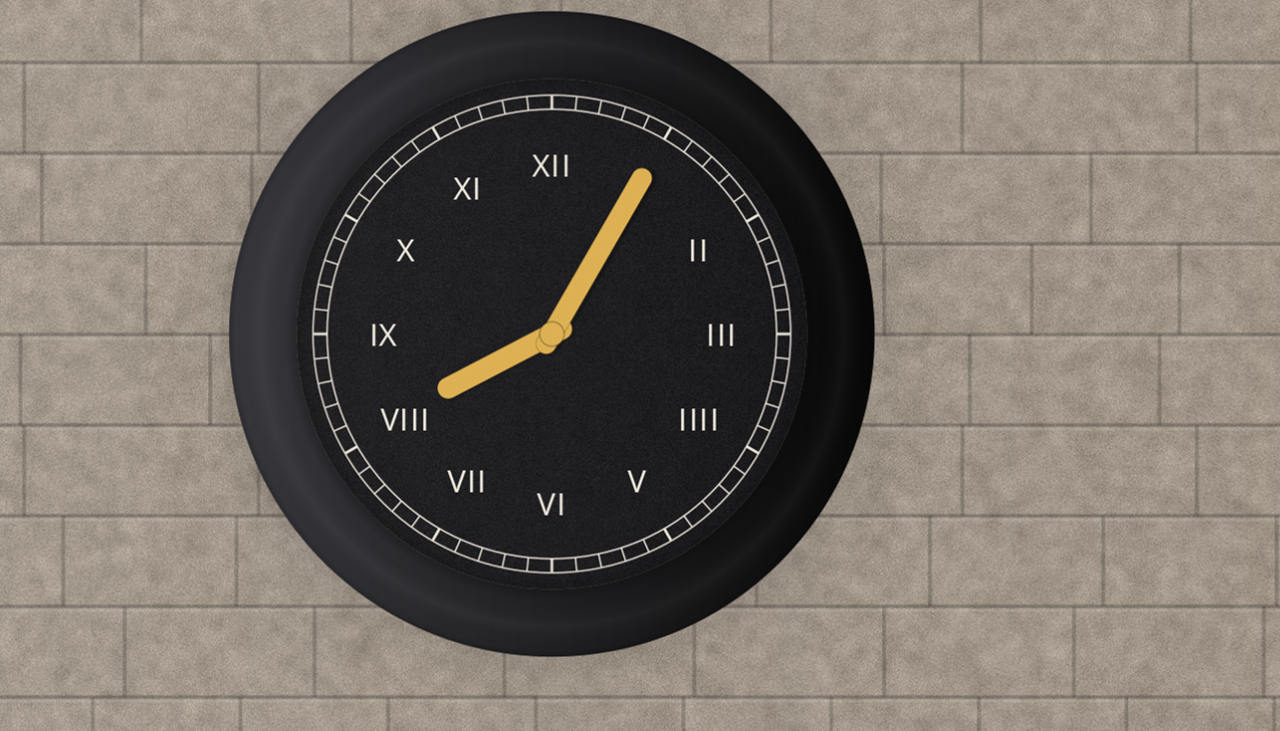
8:05
